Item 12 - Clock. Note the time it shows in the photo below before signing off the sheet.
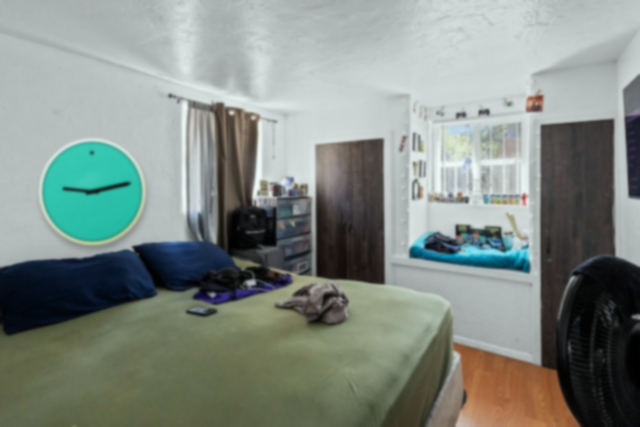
9:13
